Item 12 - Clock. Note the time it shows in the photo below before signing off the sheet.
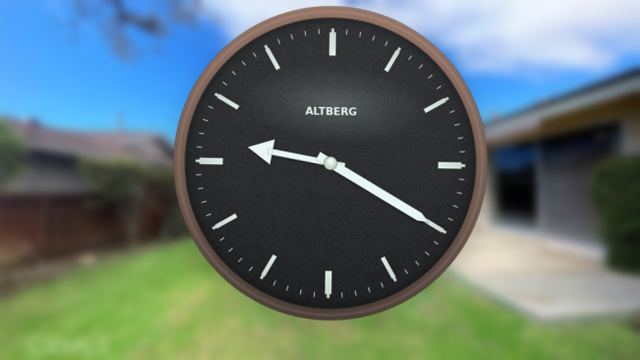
9:20
